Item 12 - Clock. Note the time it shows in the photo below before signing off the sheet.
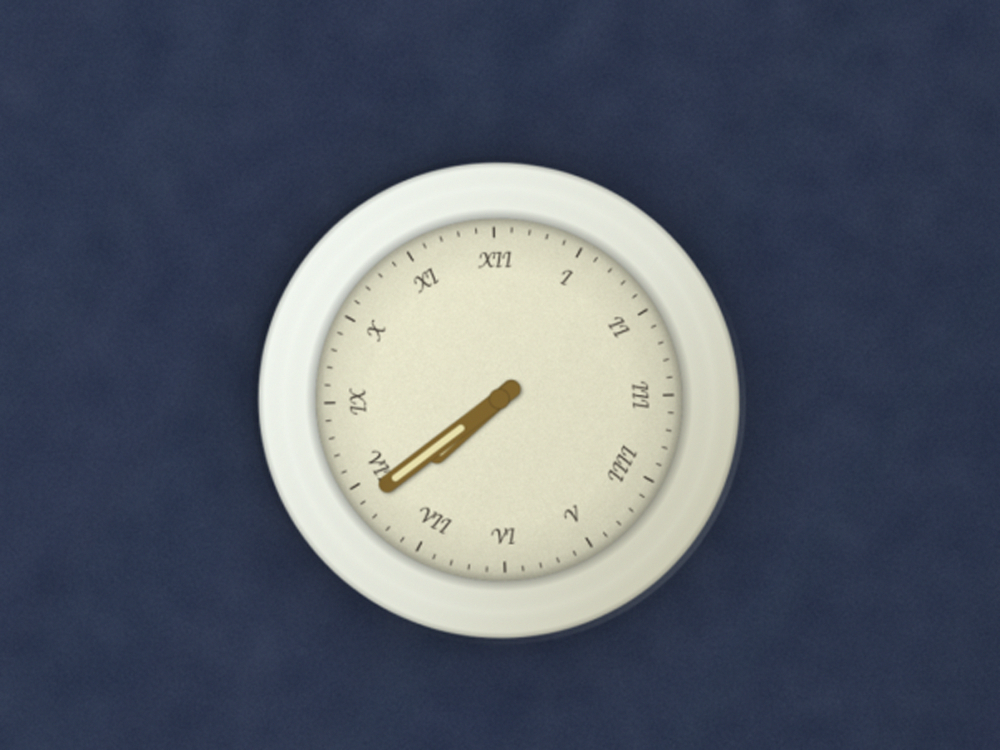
7:39
